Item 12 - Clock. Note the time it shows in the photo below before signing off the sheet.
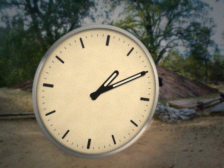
1:10
